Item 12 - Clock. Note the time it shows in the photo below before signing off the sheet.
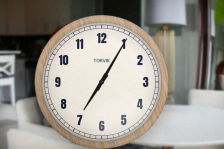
7:05
